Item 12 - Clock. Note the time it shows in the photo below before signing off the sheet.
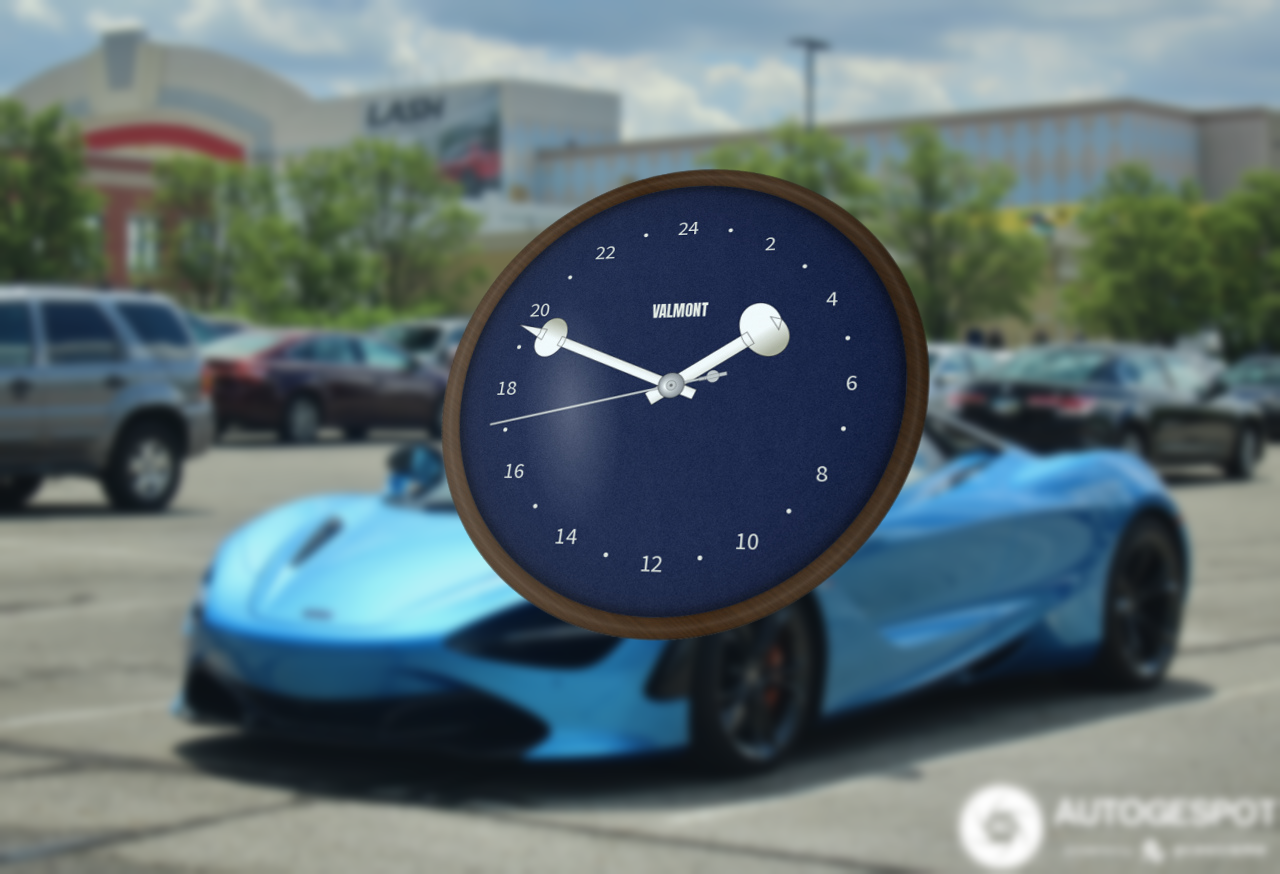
3:48:43
